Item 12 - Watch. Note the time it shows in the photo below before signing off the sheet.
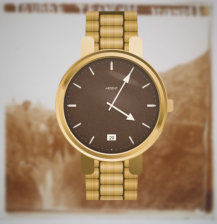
4:05
